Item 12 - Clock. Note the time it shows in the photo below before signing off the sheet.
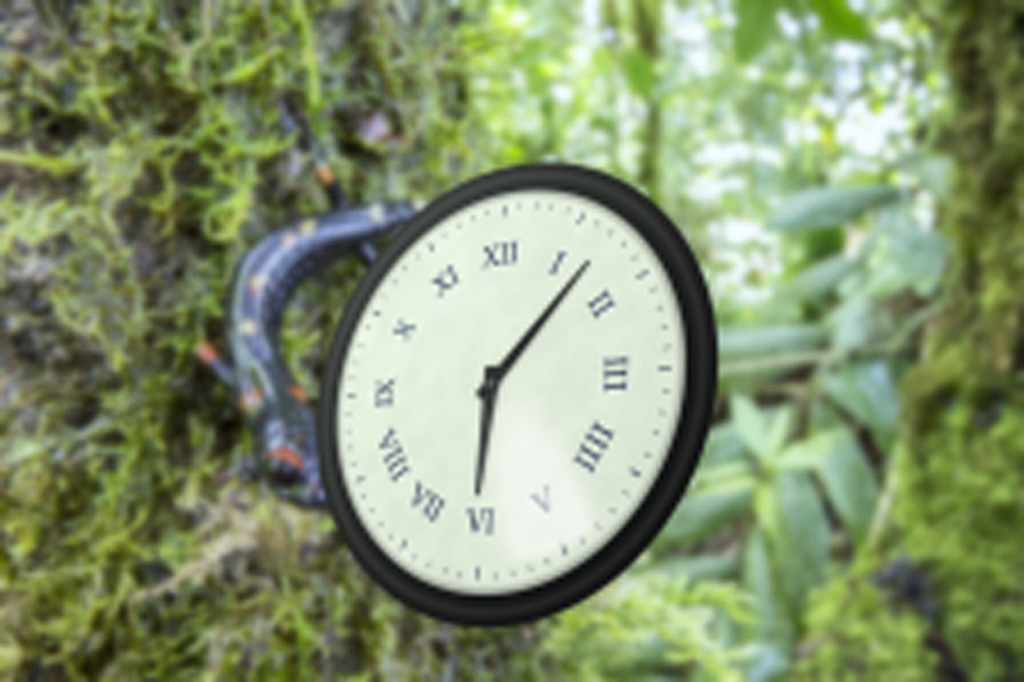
6:07
